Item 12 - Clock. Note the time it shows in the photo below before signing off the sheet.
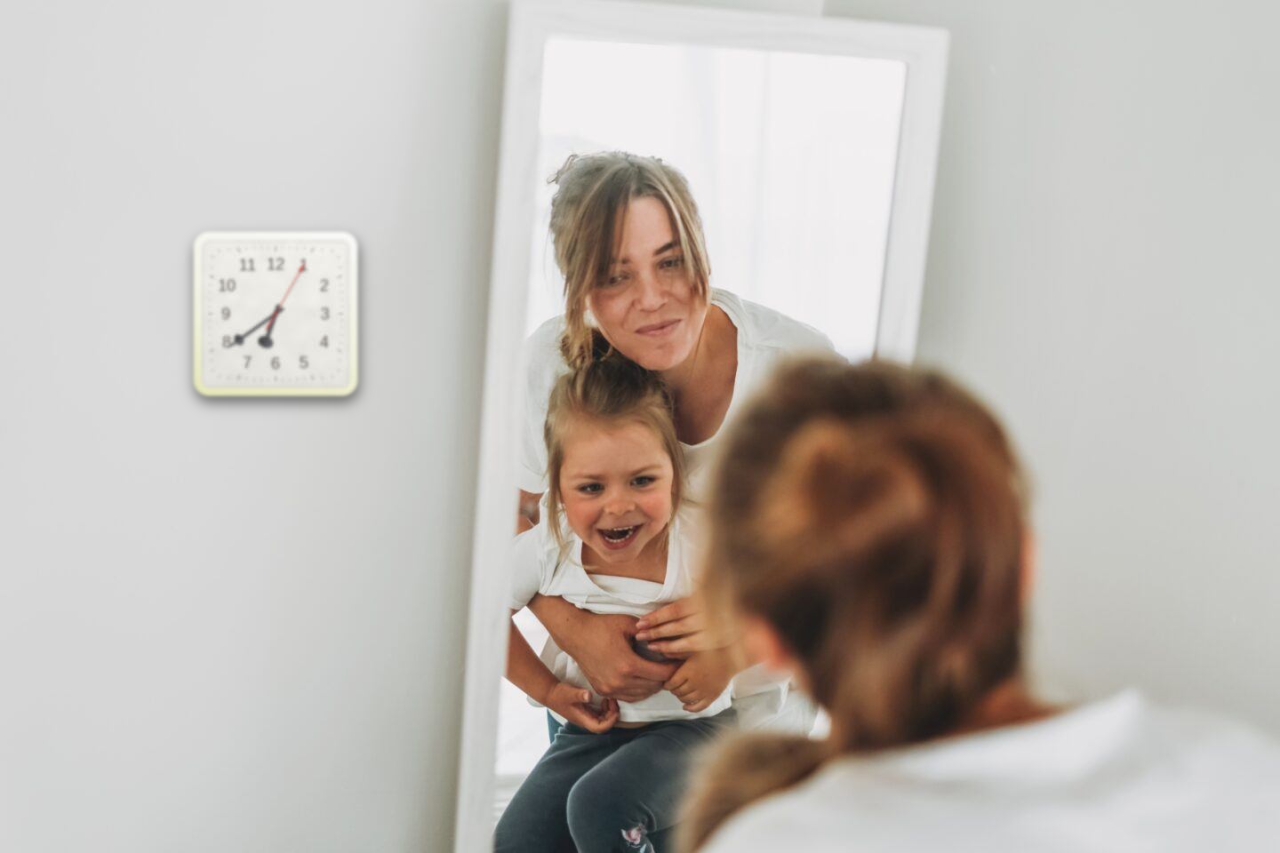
6:39:05
